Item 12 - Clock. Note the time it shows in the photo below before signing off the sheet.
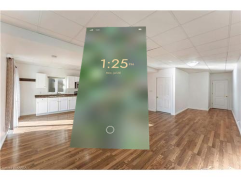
1:25
